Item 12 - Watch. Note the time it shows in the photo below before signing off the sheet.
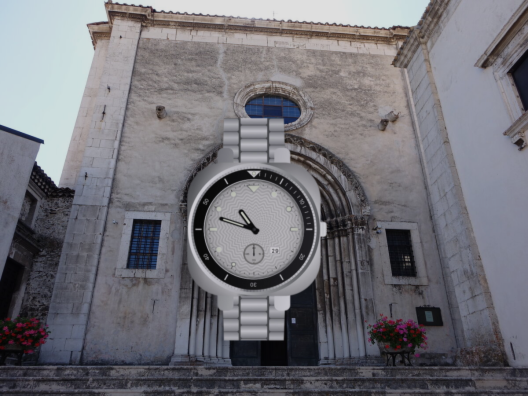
10:48
